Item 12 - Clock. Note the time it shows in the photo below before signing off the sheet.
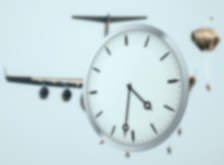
4:32
